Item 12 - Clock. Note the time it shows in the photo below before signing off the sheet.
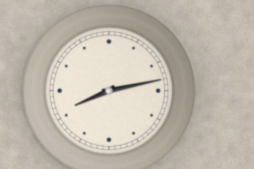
8:13
